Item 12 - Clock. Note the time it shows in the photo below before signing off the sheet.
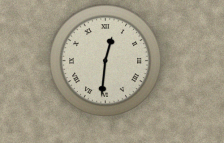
12:31
